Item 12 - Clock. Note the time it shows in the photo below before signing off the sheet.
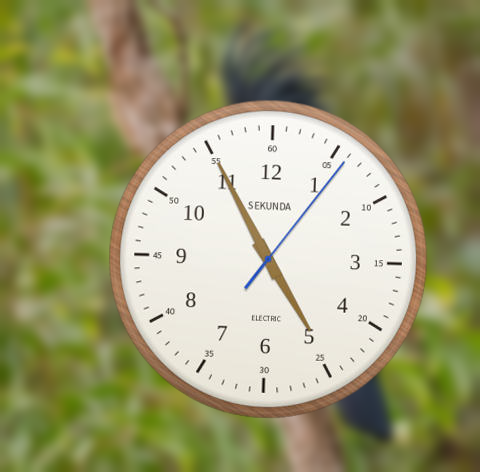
4:55:06
